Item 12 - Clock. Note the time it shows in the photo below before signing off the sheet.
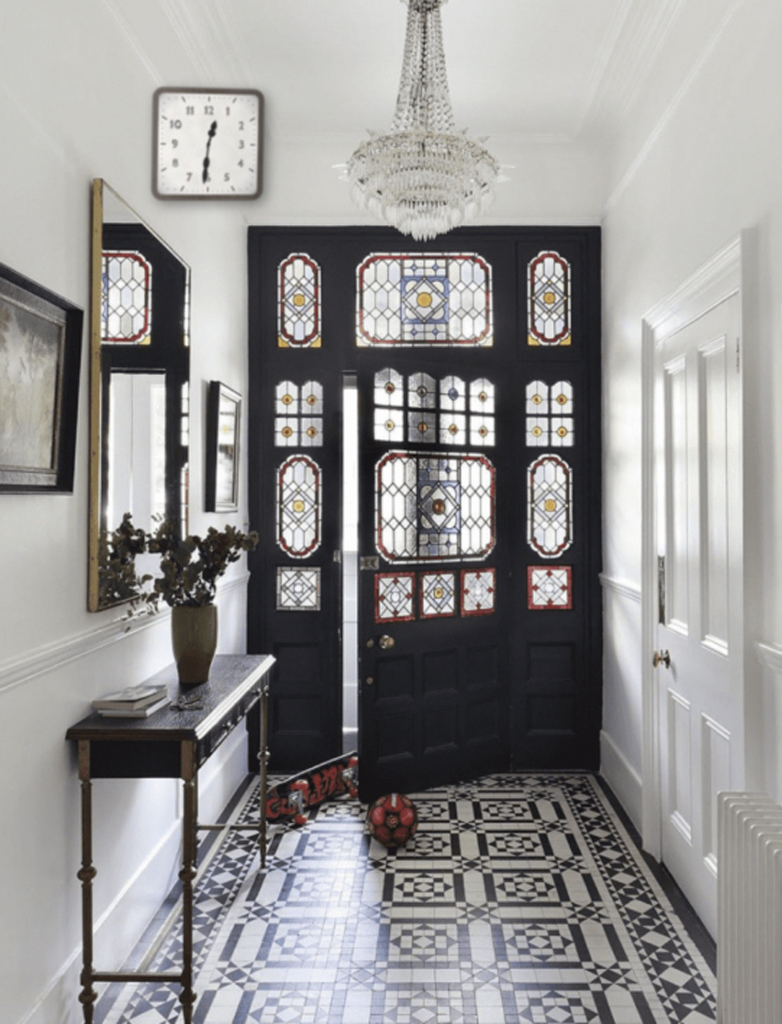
12:31
